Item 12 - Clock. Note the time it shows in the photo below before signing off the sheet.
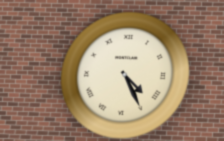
4:25
